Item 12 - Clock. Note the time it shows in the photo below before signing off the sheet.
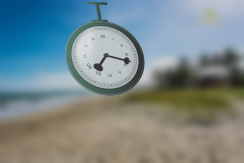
7:18
